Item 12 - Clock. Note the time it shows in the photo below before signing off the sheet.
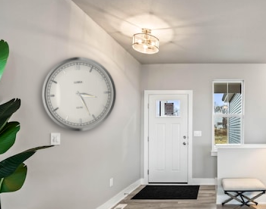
3:26
